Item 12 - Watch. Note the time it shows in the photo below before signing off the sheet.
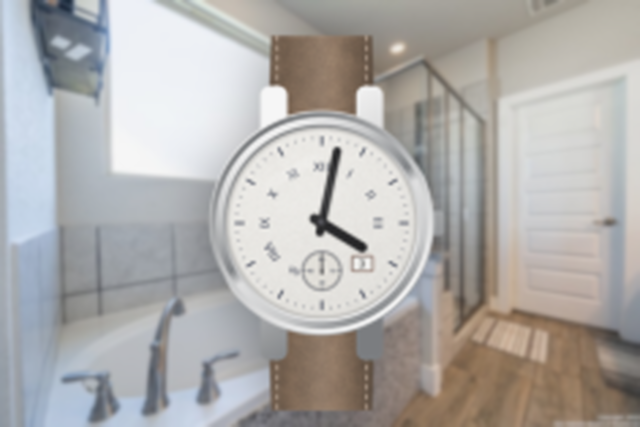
4:02
